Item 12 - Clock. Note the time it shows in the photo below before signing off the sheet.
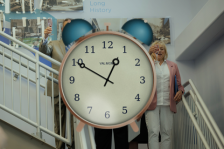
12:50
